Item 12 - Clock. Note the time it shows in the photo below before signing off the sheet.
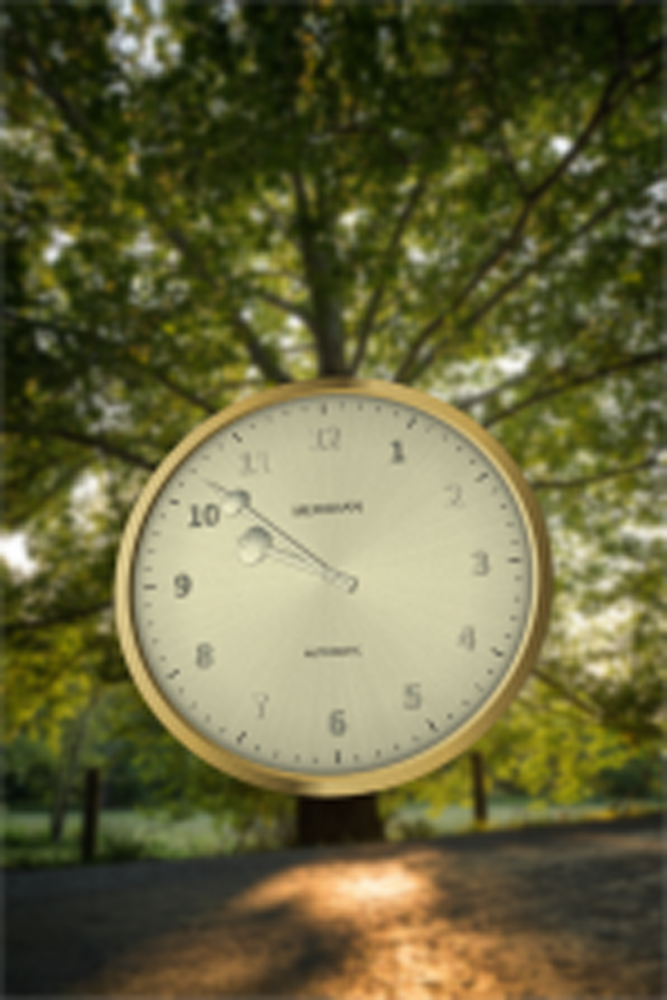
9:52
